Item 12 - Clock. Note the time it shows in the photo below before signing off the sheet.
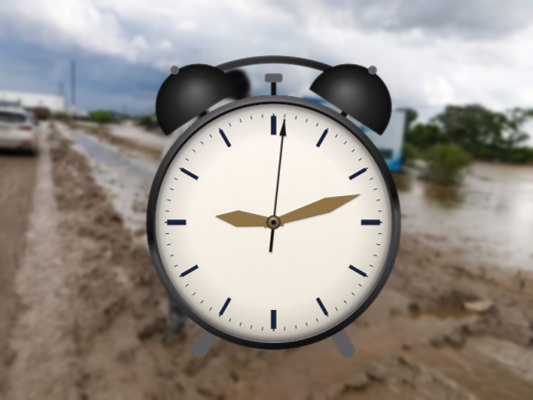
9:12:01
